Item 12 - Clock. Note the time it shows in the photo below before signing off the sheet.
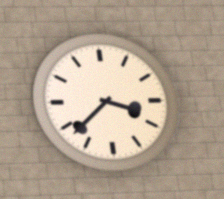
3:38
